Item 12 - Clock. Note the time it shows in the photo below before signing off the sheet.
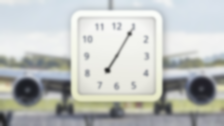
7:05
